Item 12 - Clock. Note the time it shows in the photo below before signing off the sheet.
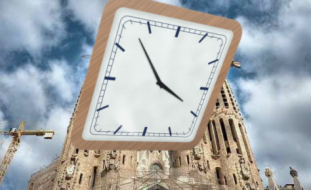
3:53
